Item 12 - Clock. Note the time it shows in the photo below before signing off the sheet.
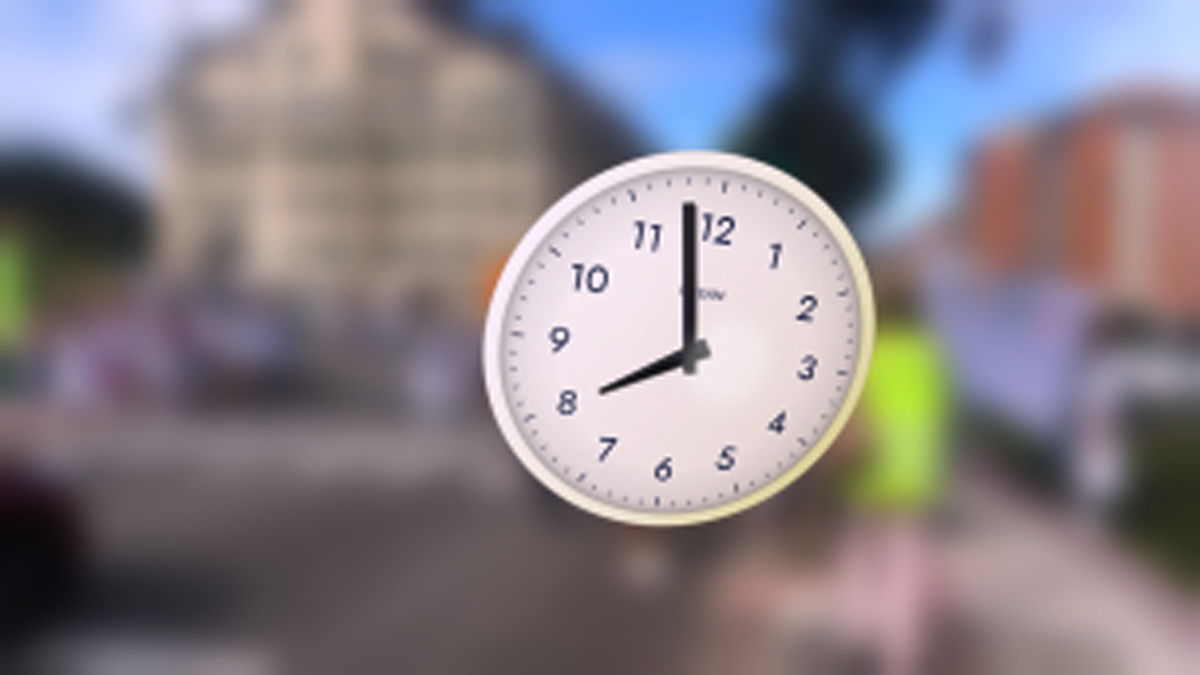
7:58
